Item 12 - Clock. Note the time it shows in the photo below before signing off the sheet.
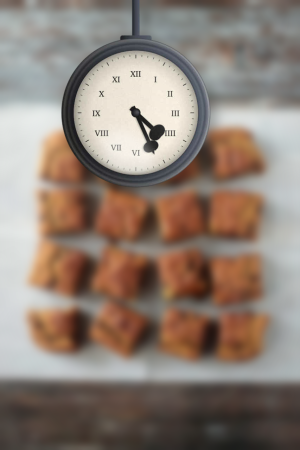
4:26
